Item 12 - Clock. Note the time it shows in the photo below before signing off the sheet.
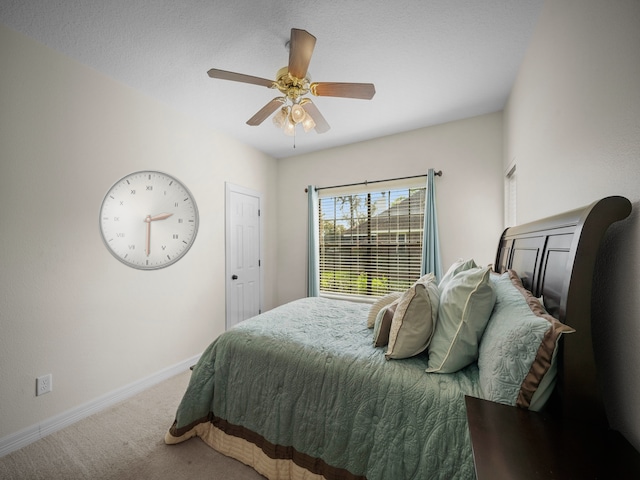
2:30
